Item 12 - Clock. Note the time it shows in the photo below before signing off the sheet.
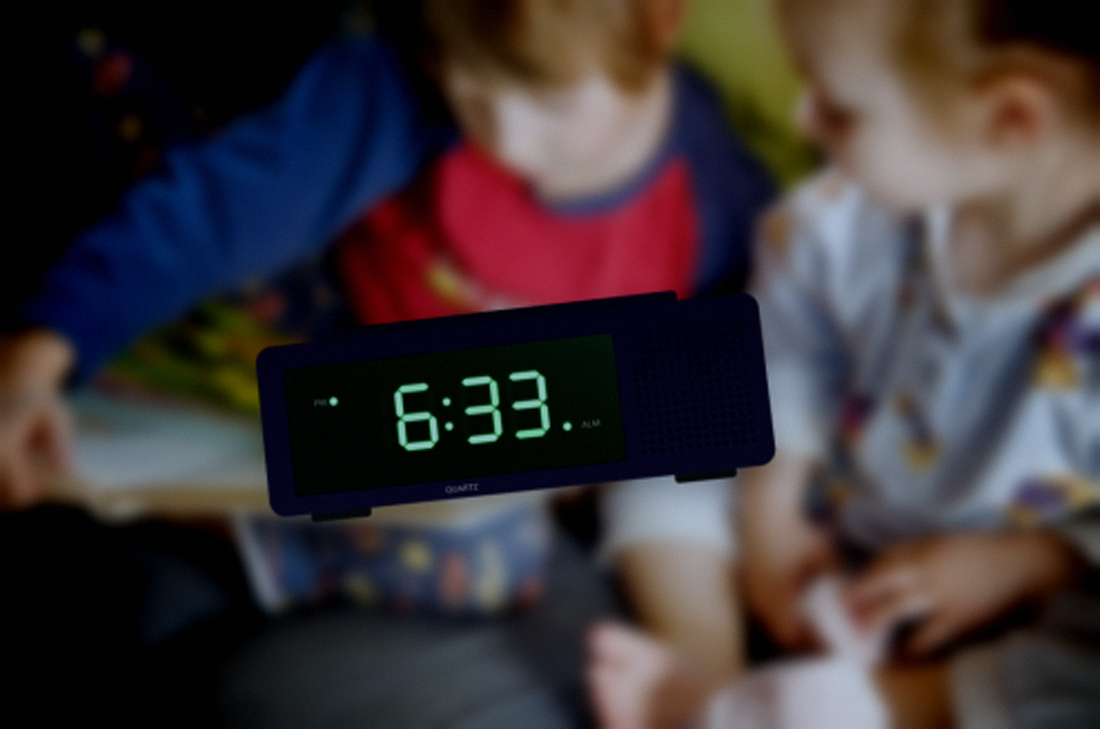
6:33
